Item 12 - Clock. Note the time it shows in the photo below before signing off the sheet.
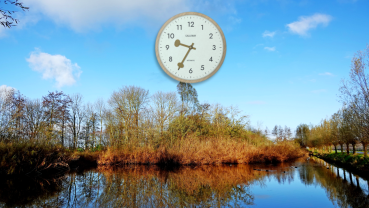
9:35
